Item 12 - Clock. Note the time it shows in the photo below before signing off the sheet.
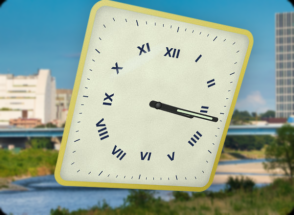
3:16
